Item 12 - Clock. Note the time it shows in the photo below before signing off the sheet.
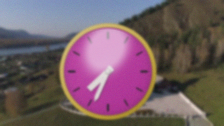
7:34
